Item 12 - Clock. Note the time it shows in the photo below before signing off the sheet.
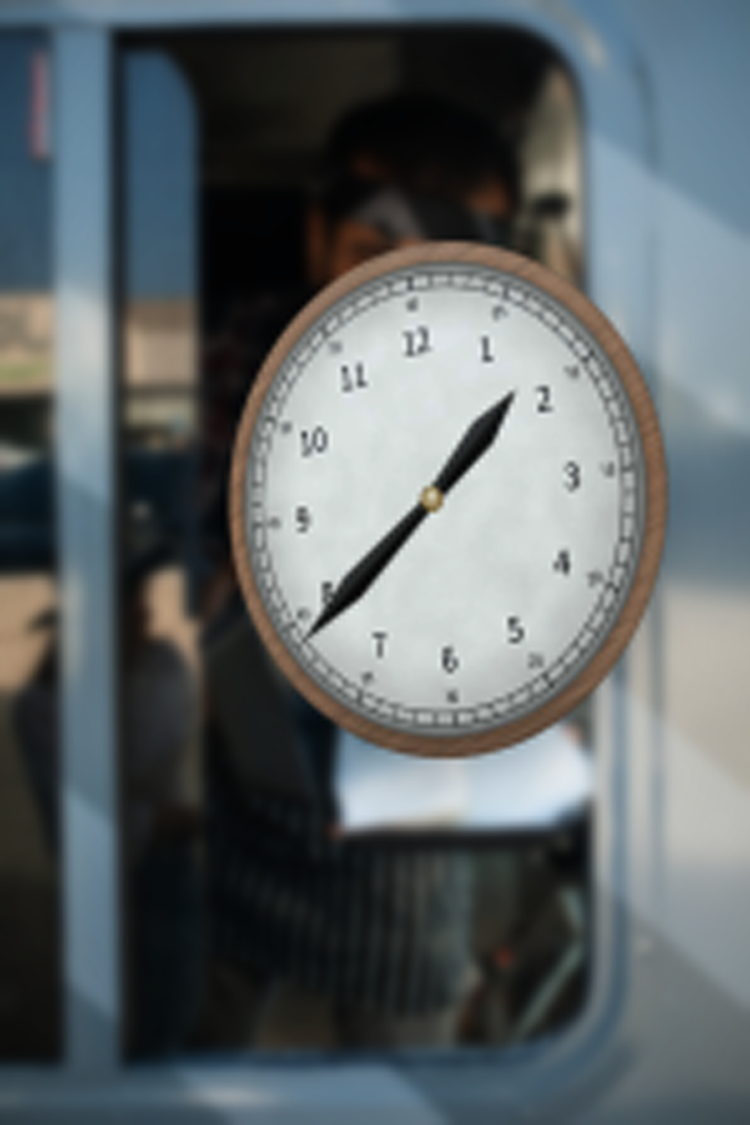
1:39
